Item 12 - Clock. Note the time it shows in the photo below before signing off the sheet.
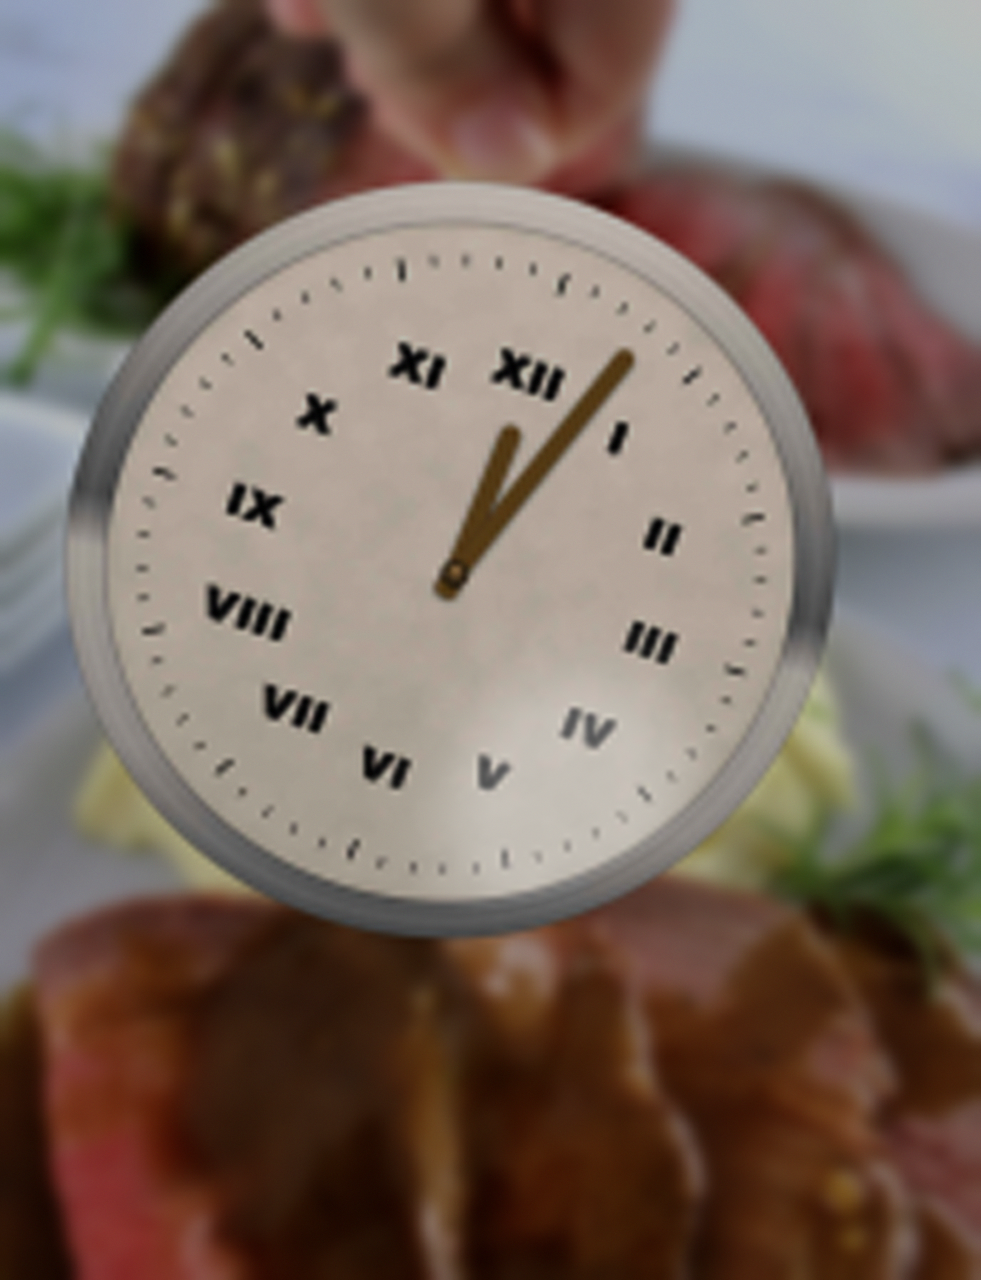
12:03
